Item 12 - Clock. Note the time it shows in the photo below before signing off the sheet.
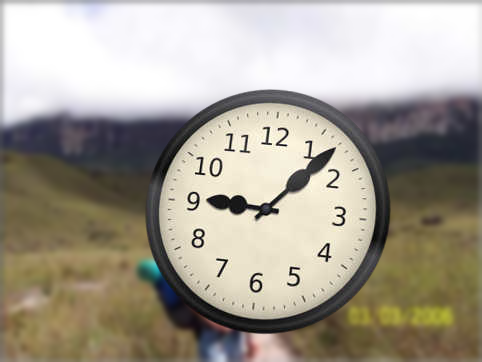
9:07
